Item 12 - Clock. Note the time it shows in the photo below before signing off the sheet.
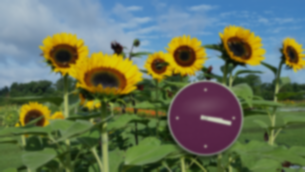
3:17
